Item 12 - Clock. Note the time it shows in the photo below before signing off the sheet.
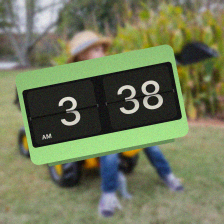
3:38
